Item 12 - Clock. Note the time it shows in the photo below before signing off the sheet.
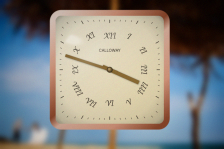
3:48
